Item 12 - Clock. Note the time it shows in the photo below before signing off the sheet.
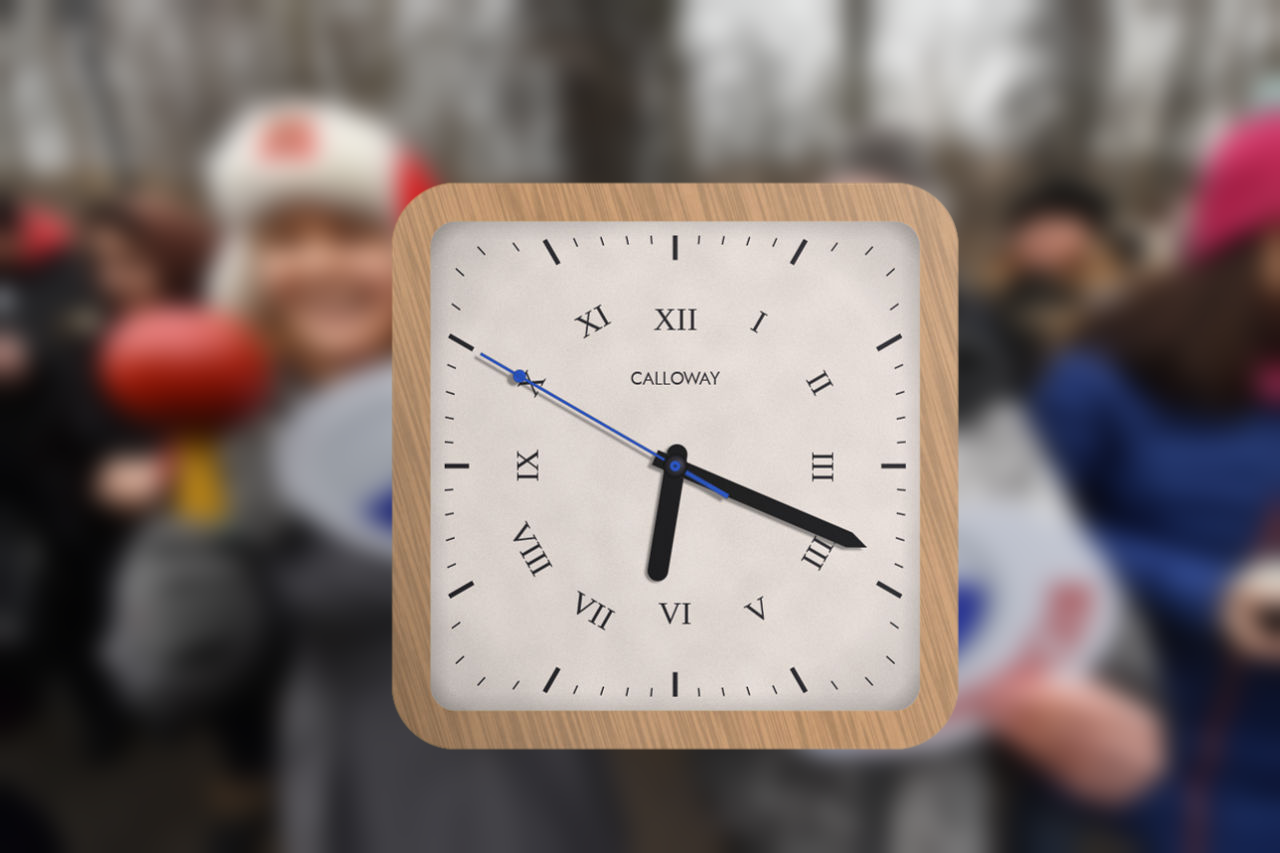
6:18:50
